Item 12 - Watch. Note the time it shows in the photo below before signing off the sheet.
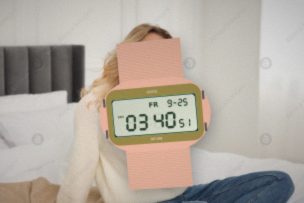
3:40
